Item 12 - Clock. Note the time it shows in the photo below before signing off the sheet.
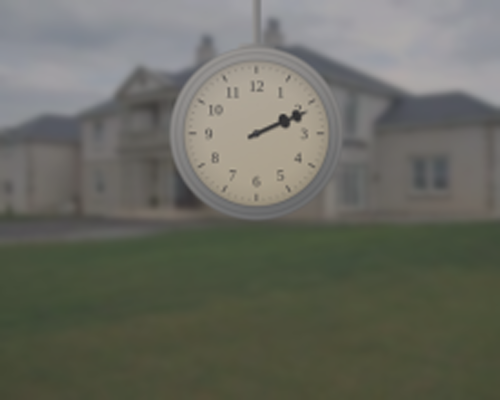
2:11
